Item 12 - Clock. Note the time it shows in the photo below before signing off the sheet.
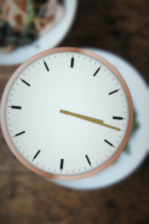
3:17
